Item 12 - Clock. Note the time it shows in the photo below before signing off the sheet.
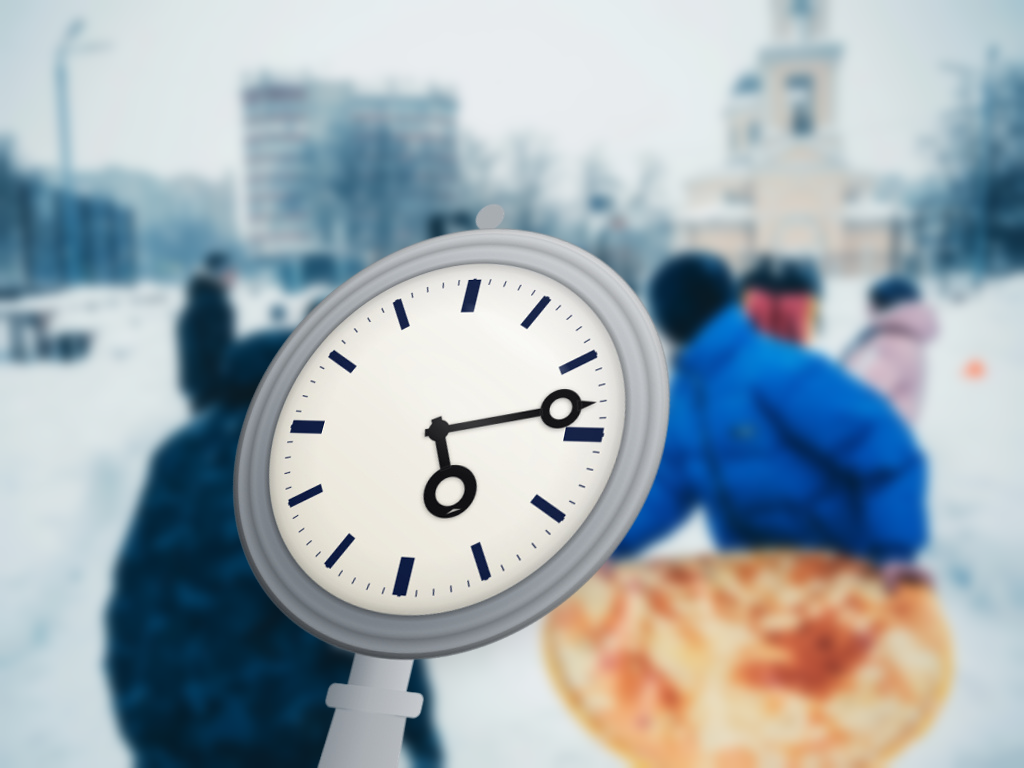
5:13
